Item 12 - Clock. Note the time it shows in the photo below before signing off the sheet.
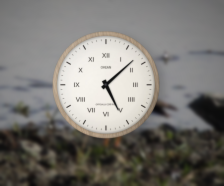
5:08
